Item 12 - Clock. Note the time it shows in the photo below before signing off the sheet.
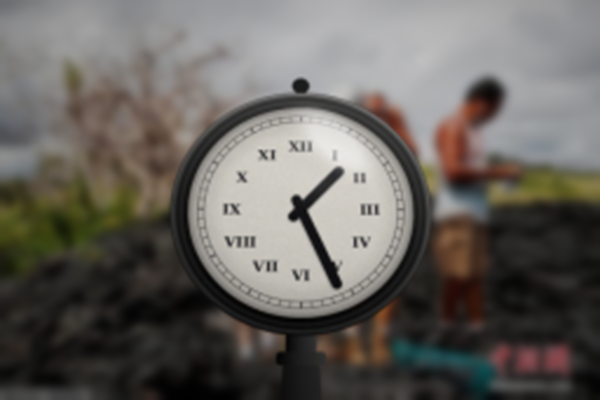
1:26
